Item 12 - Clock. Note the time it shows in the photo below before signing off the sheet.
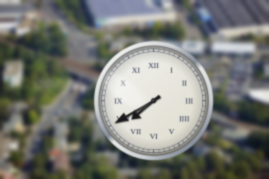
7:40
